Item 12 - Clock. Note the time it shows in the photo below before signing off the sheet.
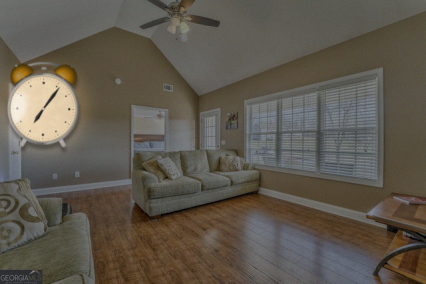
7:06
